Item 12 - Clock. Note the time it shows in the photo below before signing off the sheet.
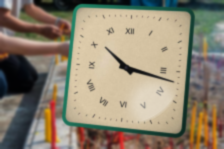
10:17
